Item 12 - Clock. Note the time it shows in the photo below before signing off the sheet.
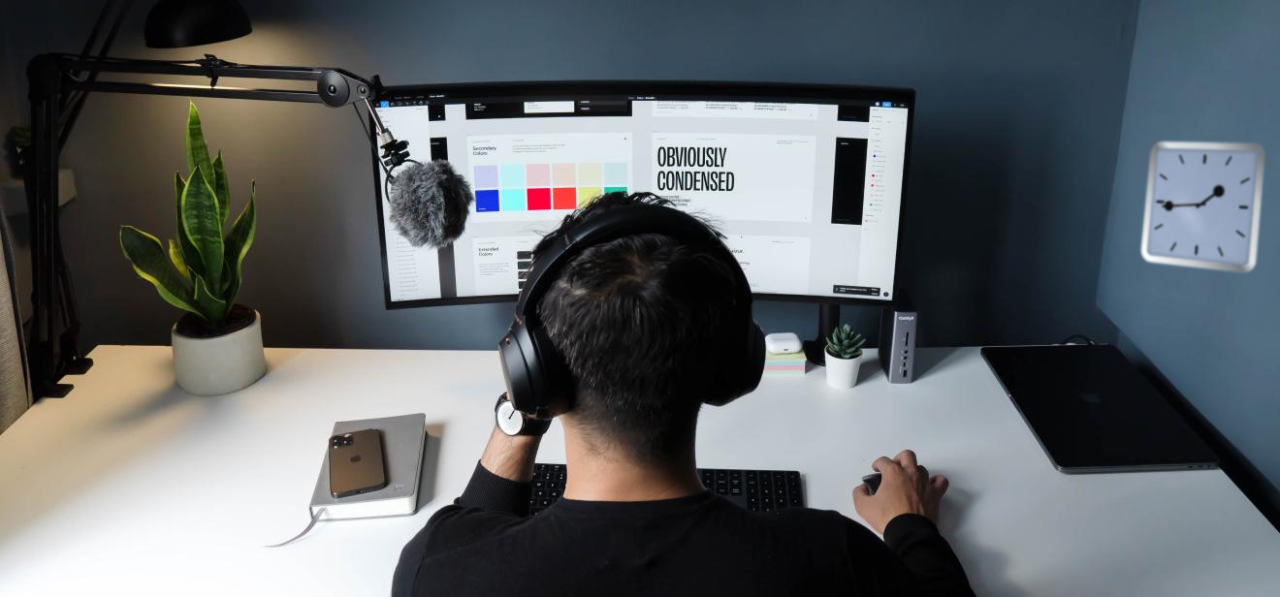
1:44
